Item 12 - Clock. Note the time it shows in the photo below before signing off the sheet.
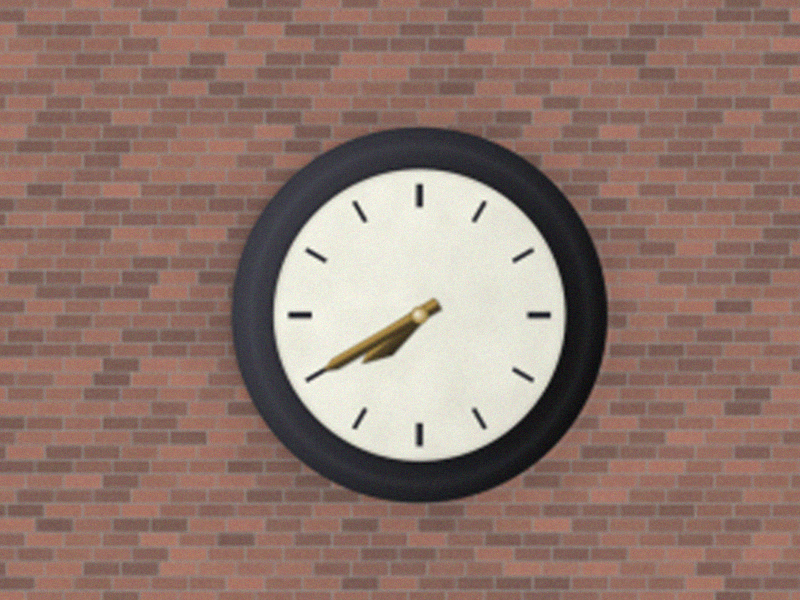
7:40
